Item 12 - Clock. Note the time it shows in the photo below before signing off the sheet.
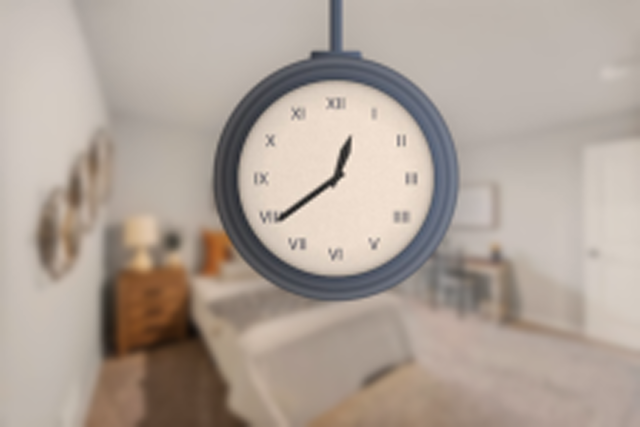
12:39
